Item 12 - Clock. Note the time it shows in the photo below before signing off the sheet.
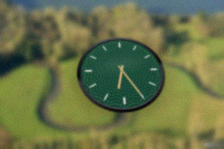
6:25
